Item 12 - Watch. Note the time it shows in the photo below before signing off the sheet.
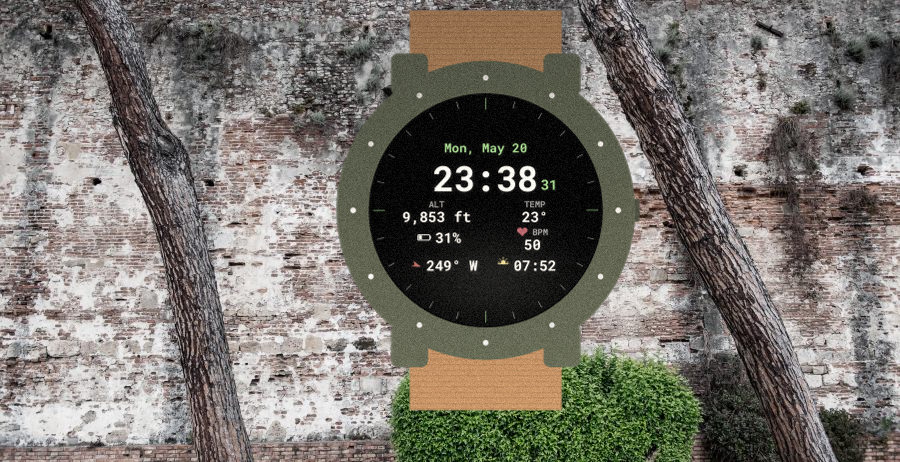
23:38:31
